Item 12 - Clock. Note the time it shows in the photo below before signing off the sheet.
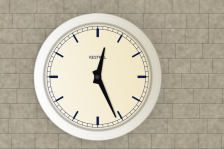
12:26
